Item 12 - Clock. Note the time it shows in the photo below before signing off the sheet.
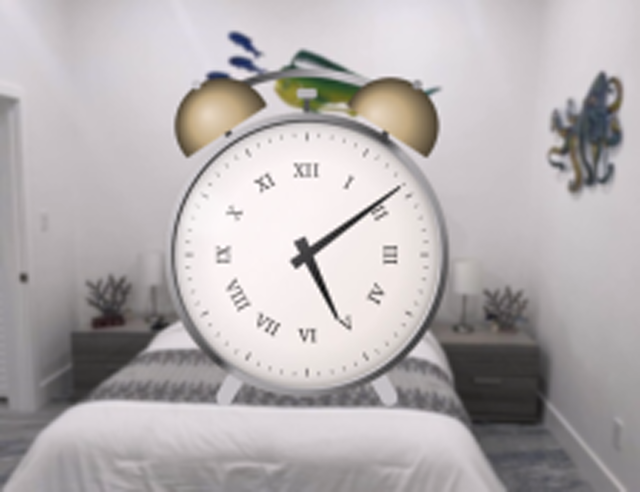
5:09
